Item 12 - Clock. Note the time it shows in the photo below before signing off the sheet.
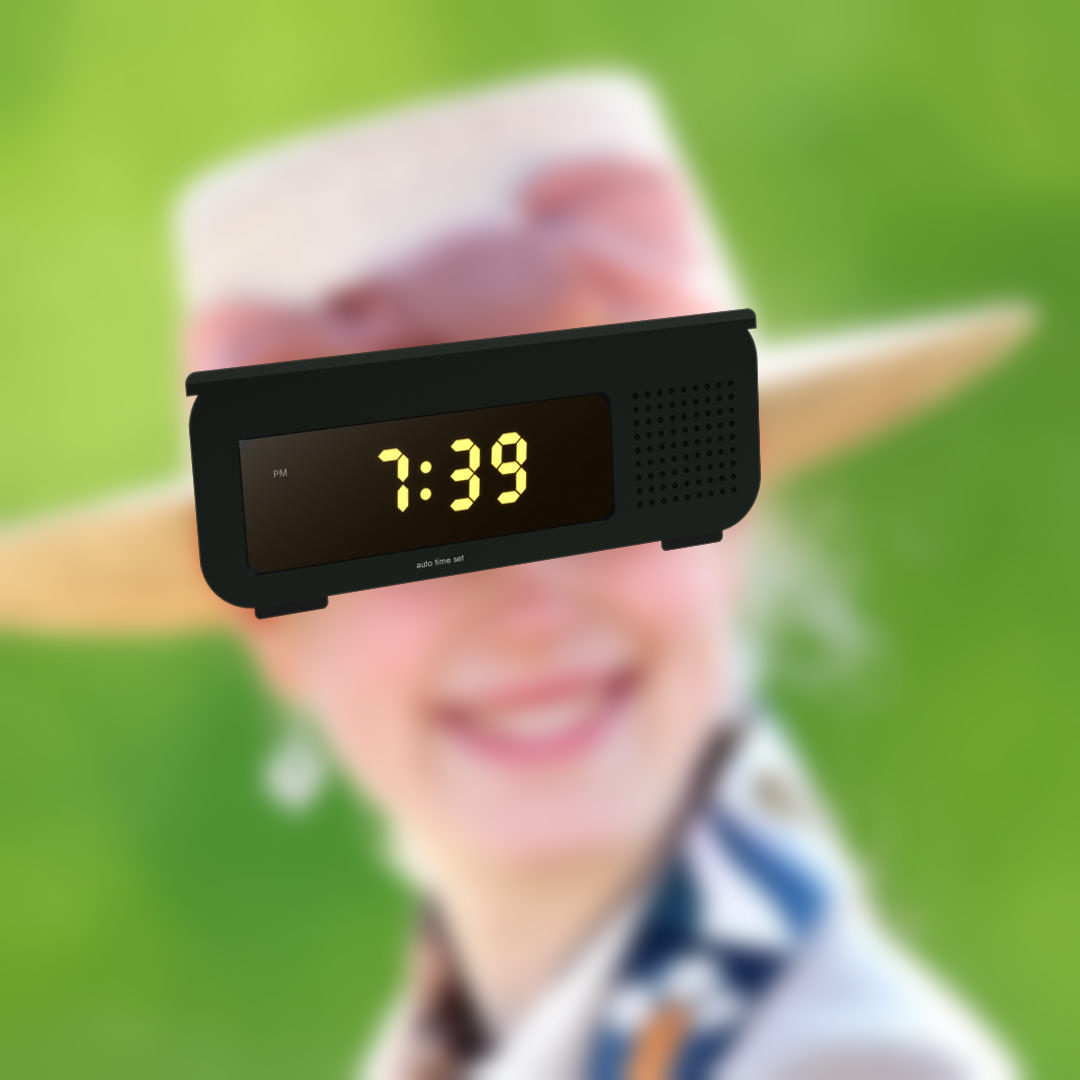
7:39
